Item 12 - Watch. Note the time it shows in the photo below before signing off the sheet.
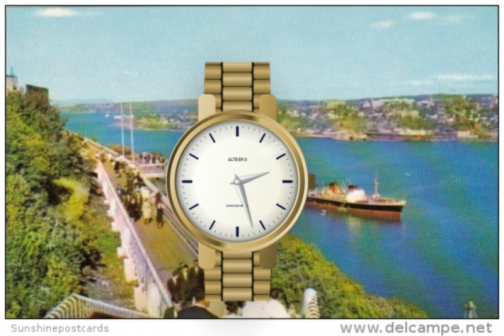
2:27
